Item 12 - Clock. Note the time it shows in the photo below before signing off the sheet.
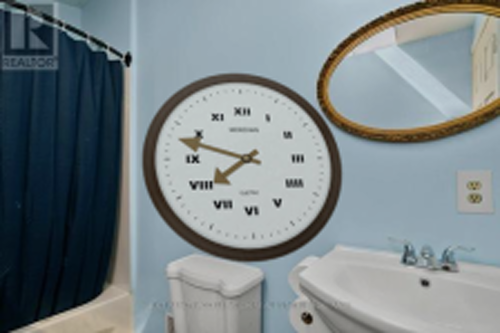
7:48
